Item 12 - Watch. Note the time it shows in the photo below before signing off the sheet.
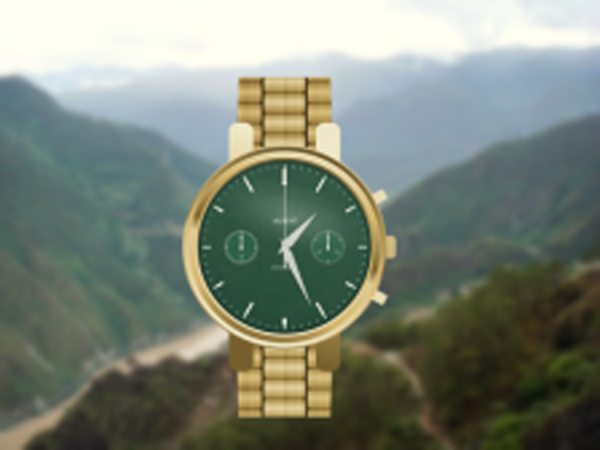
1:26
